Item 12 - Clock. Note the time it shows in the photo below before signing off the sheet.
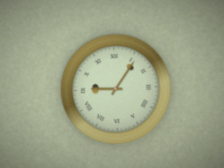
9:06
